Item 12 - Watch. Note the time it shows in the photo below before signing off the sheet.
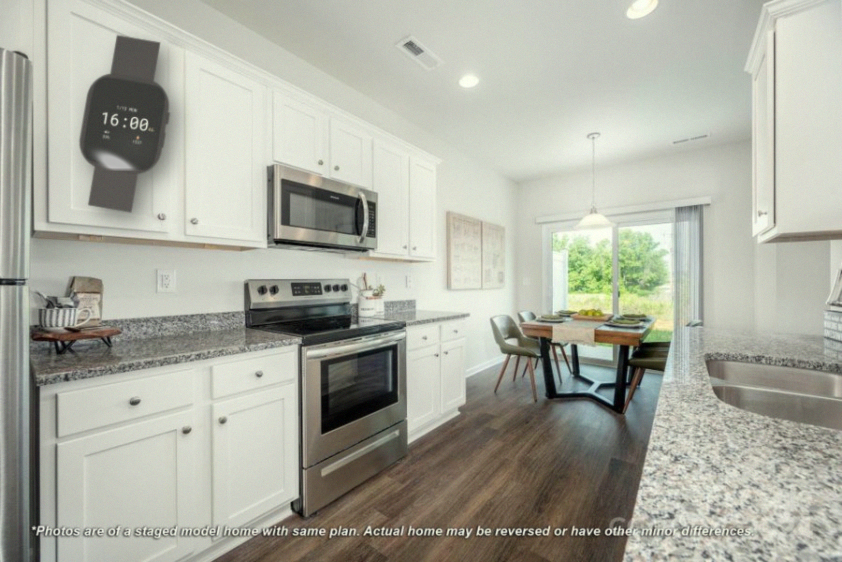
16:00
